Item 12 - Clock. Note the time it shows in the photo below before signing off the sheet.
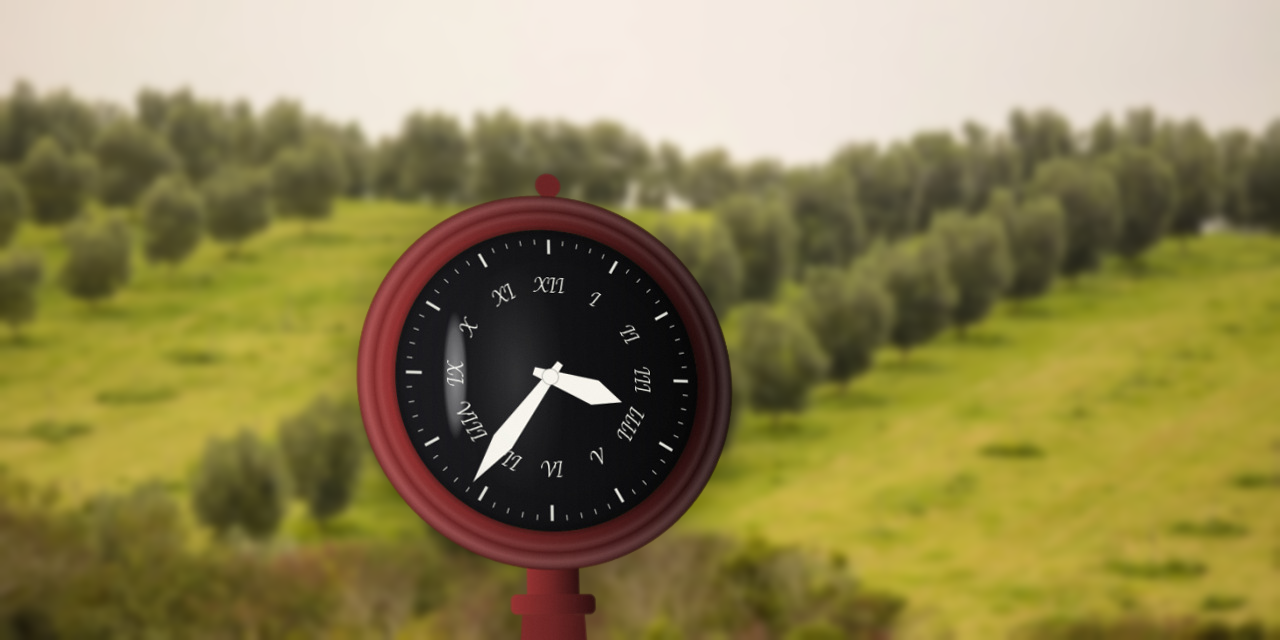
3:36
